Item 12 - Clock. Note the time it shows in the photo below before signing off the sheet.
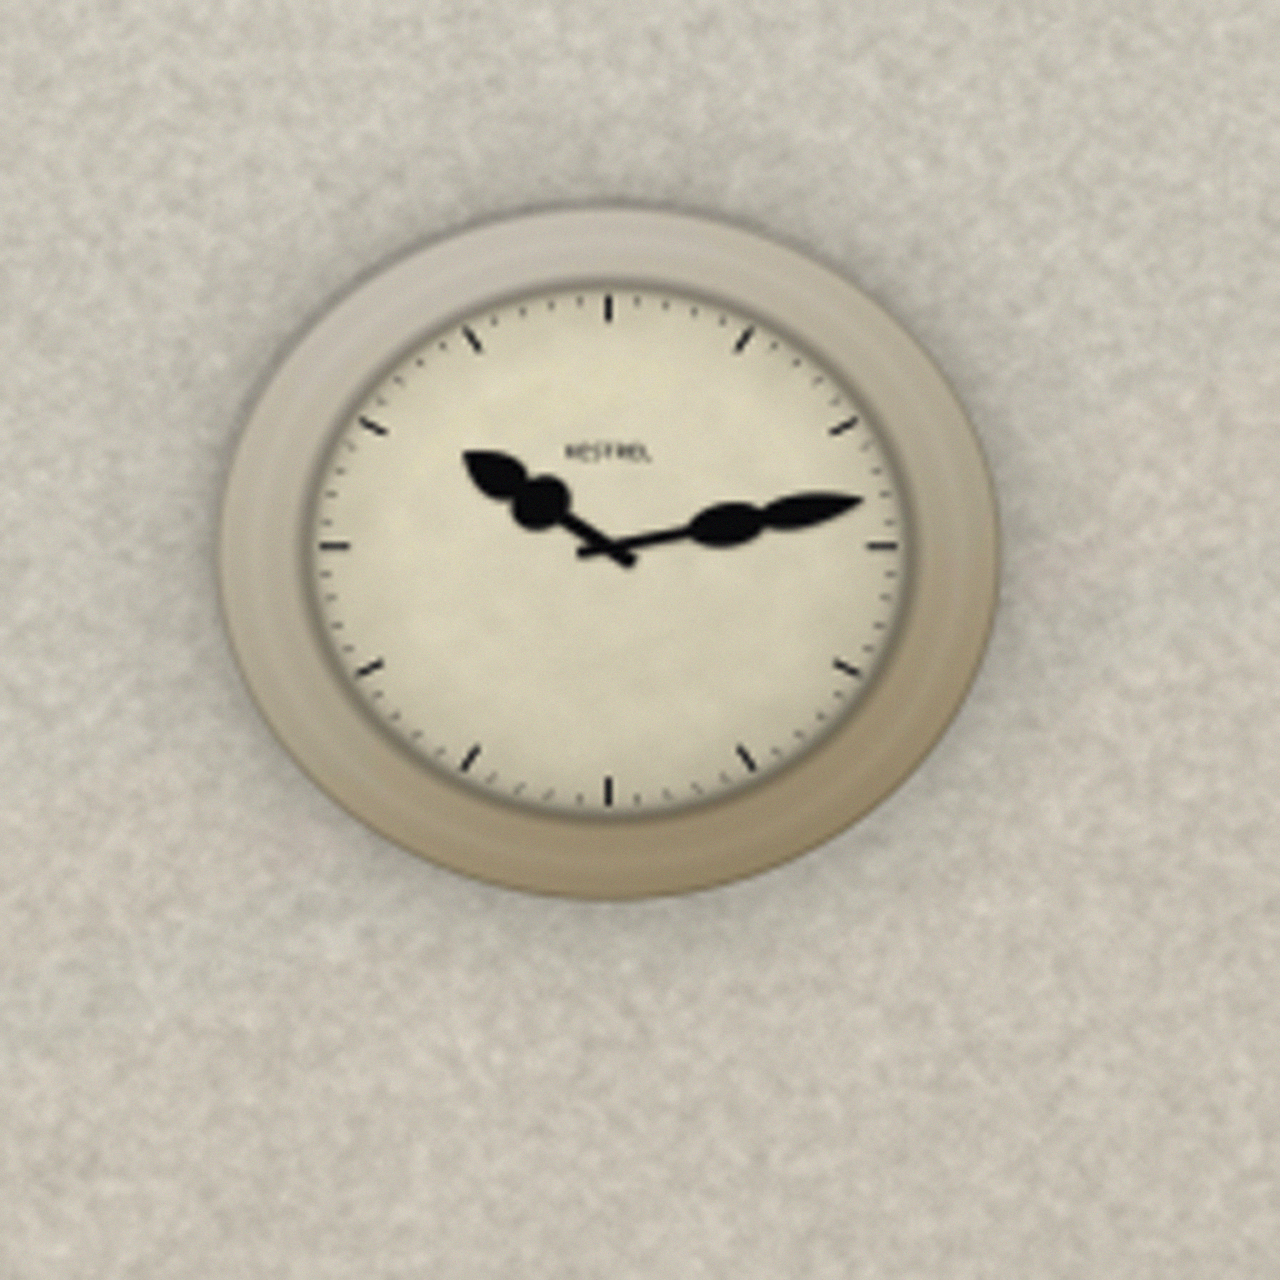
10:13
